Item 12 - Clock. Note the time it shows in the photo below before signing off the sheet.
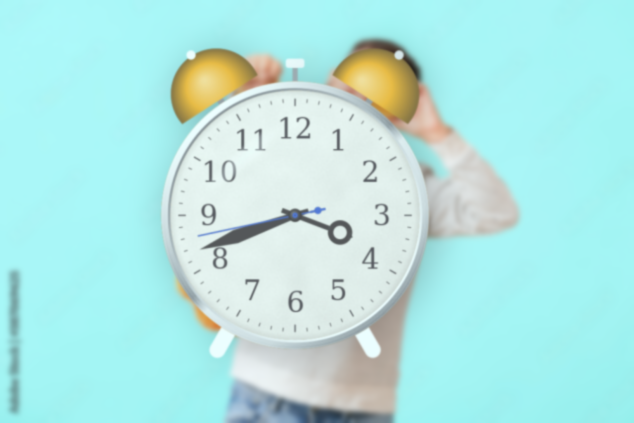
3:41:43
